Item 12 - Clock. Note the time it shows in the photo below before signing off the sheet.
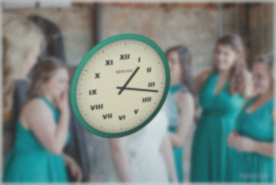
1:17
